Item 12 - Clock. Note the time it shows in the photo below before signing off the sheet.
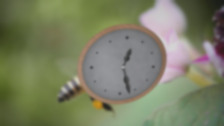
12:27
